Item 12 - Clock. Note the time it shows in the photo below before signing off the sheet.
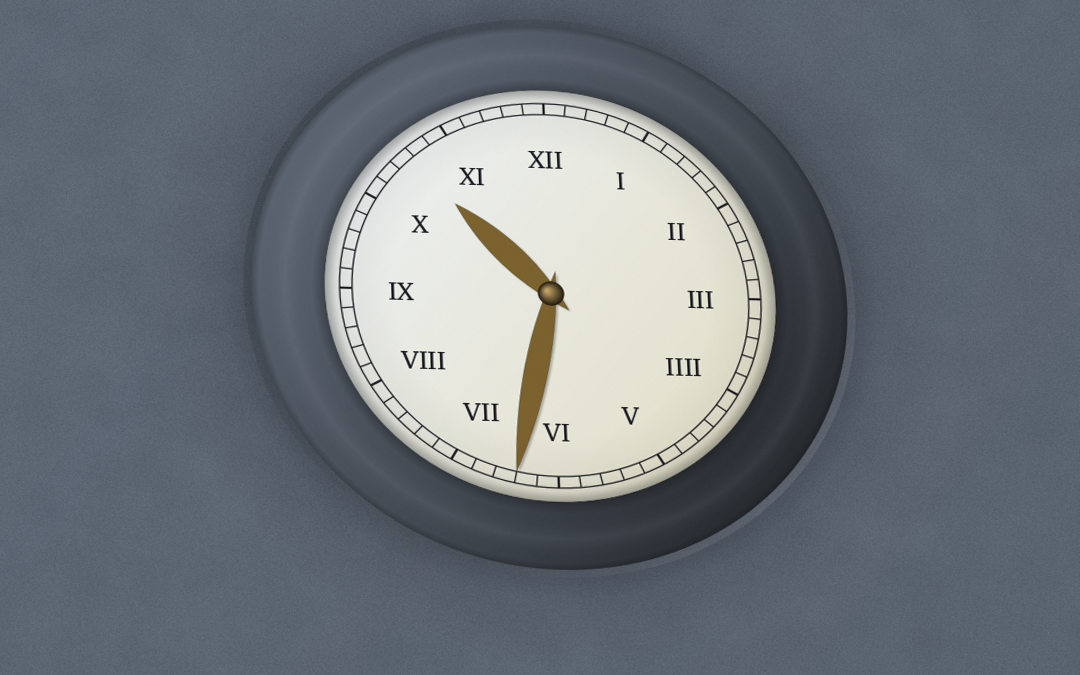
10:32
